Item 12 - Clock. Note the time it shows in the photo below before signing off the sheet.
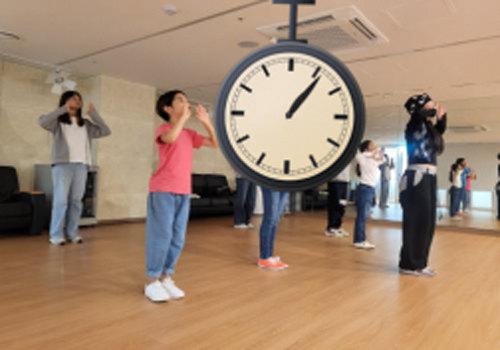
1:06
